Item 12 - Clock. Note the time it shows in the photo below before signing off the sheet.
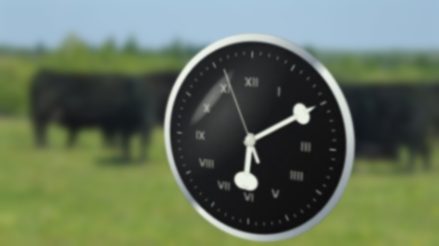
6:09:56
